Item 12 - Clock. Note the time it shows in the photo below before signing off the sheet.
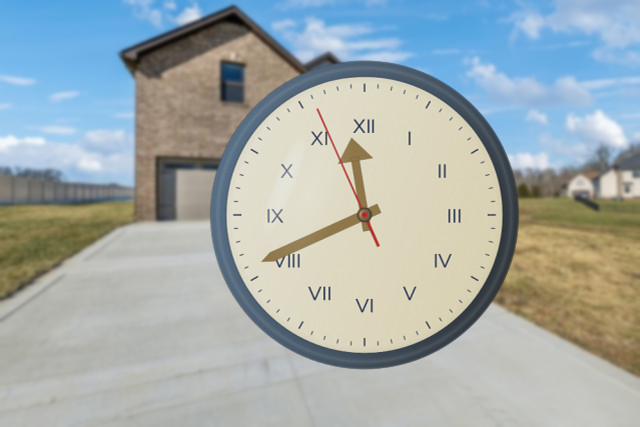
11:40:56
